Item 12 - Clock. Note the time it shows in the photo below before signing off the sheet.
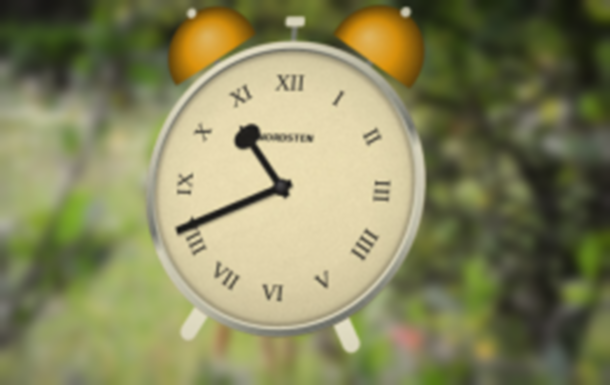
10:41
